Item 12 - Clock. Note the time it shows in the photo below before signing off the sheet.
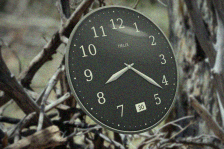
8:22
